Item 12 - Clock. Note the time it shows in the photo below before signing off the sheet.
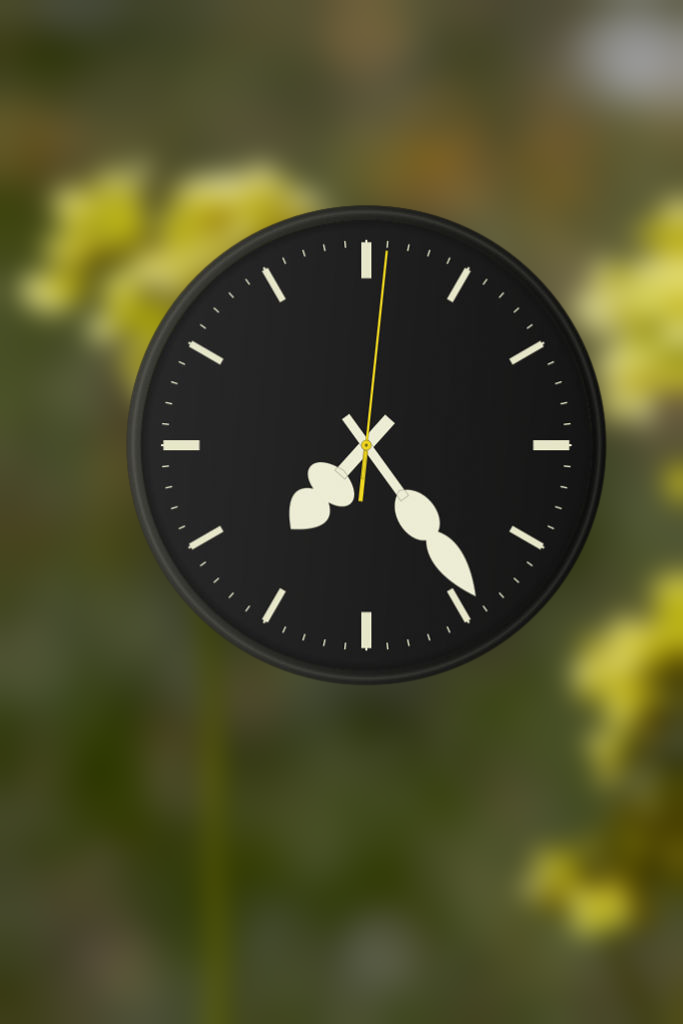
7:24:01
